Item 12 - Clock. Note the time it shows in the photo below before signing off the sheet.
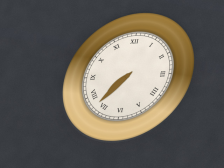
7:37
